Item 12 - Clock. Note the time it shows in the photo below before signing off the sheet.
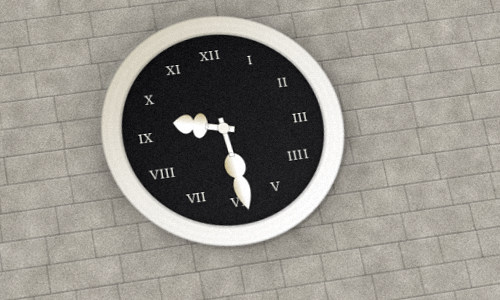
9:29
